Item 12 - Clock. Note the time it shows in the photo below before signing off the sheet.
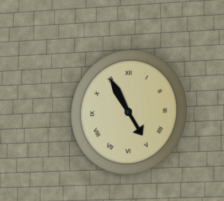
4:55
